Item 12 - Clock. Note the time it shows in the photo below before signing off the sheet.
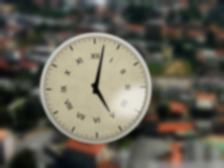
5:02
